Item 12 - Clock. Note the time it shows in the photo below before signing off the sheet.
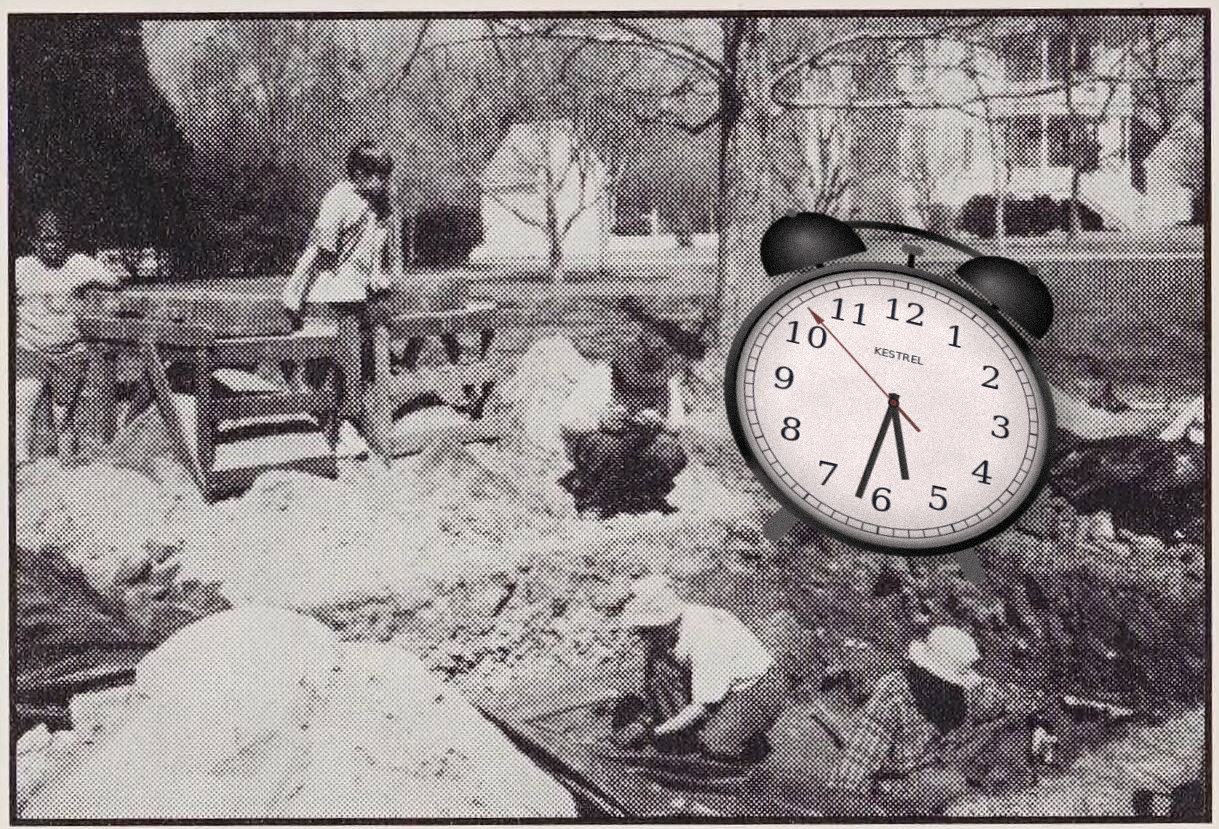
5:31:52
